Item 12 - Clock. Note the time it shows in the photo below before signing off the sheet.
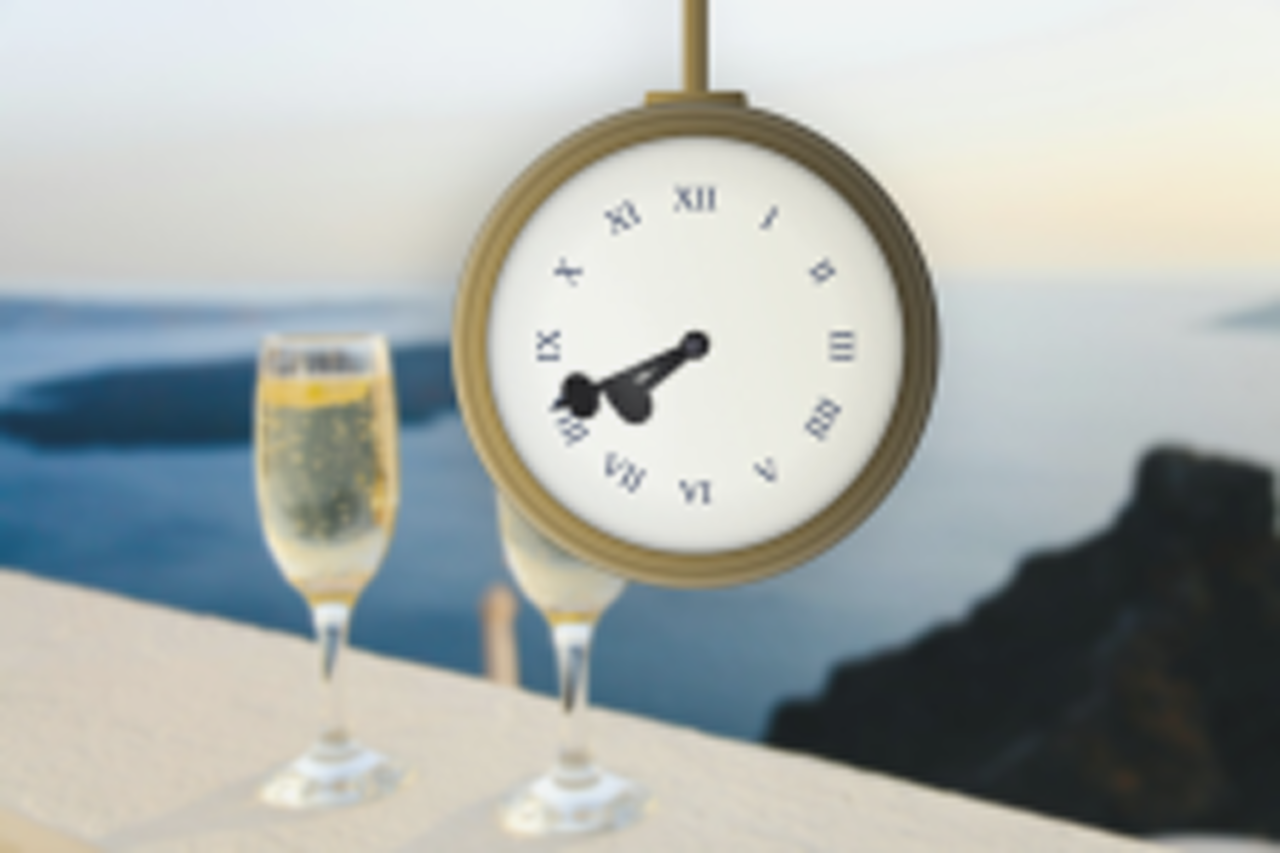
7:41
